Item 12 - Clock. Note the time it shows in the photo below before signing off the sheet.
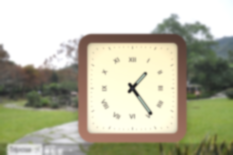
1:24
